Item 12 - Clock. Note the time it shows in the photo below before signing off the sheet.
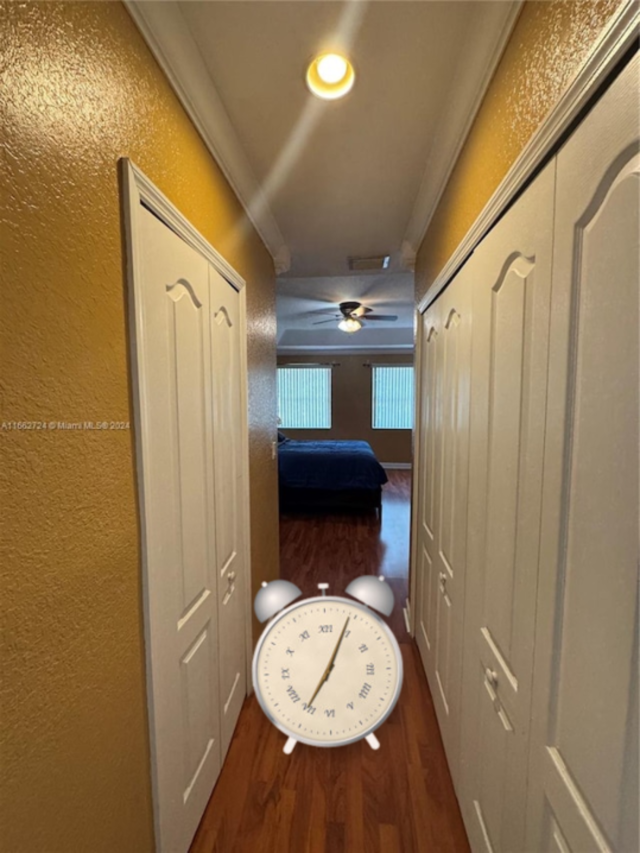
7:04
